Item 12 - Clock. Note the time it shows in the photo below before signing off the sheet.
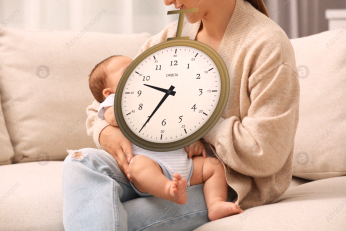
9:35
